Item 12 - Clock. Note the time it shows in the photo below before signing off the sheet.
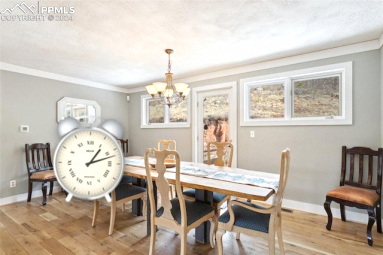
1:12
